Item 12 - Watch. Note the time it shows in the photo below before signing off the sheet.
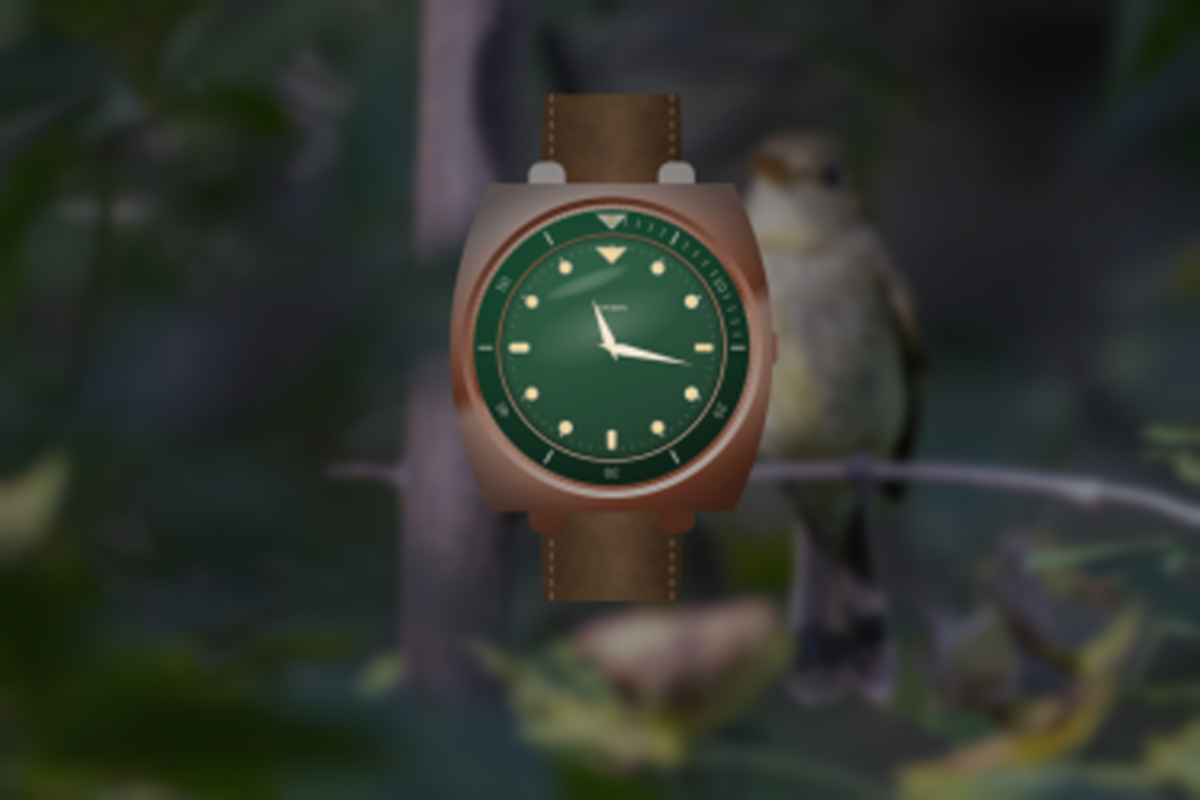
11:17
